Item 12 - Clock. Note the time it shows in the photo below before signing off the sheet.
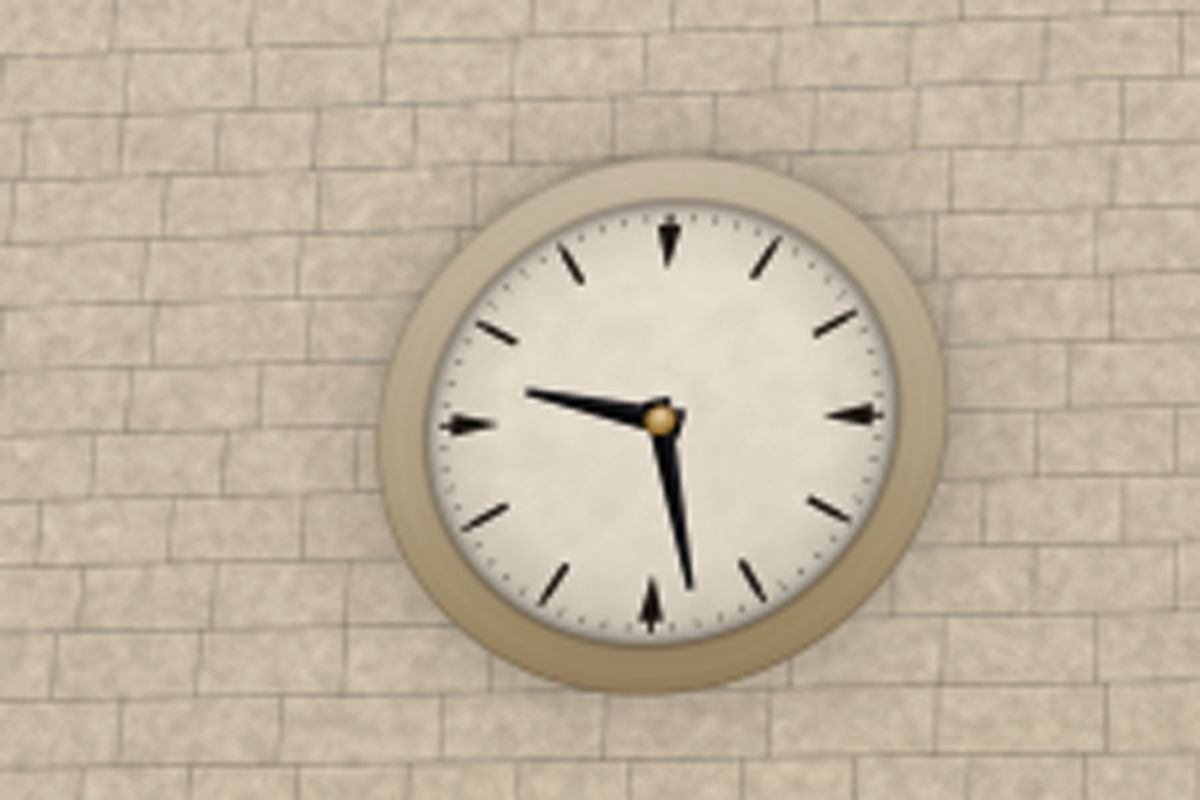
9:28
